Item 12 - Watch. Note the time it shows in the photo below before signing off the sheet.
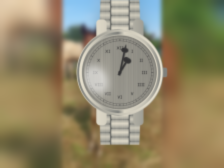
1:02
